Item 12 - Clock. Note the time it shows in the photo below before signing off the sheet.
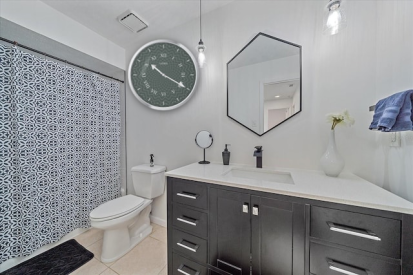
10:20
